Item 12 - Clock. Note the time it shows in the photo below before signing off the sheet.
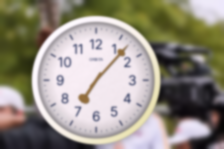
7:07
